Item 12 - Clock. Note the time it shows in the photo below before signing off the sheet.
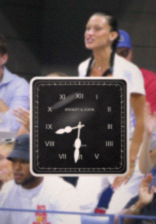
8:31
